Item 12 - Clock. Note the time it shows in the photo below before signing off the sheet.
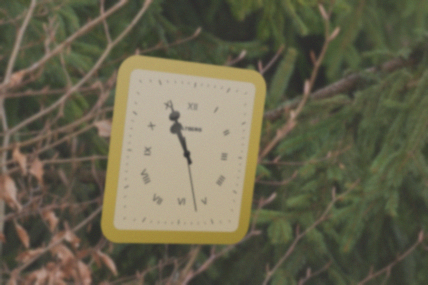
10:55:27
